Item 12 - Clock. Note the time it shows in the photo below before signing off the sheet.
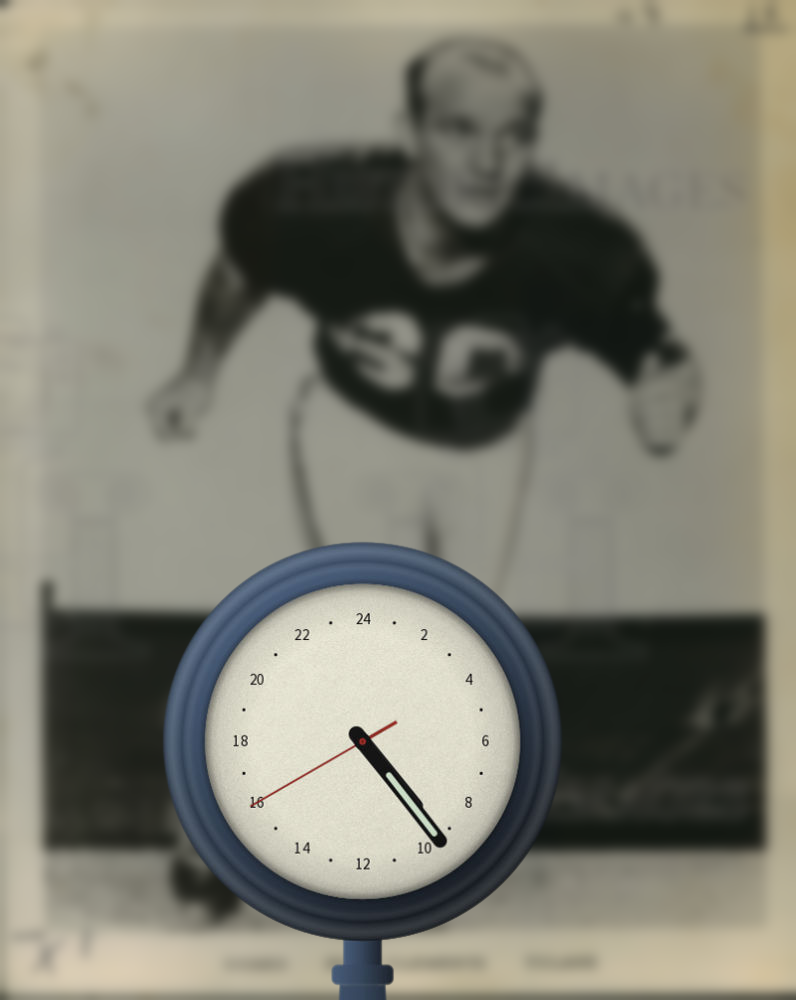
9:23:40
